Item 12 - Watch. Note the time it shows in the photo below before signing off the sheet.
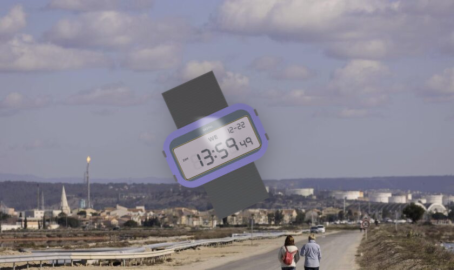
13:59:49
